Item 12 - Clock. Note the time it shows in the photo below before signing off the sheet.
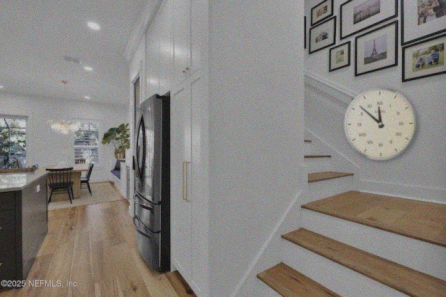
11:52
